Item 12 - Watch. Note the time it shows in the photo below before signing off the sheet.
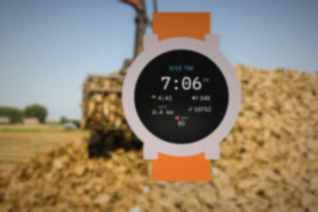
7:06
